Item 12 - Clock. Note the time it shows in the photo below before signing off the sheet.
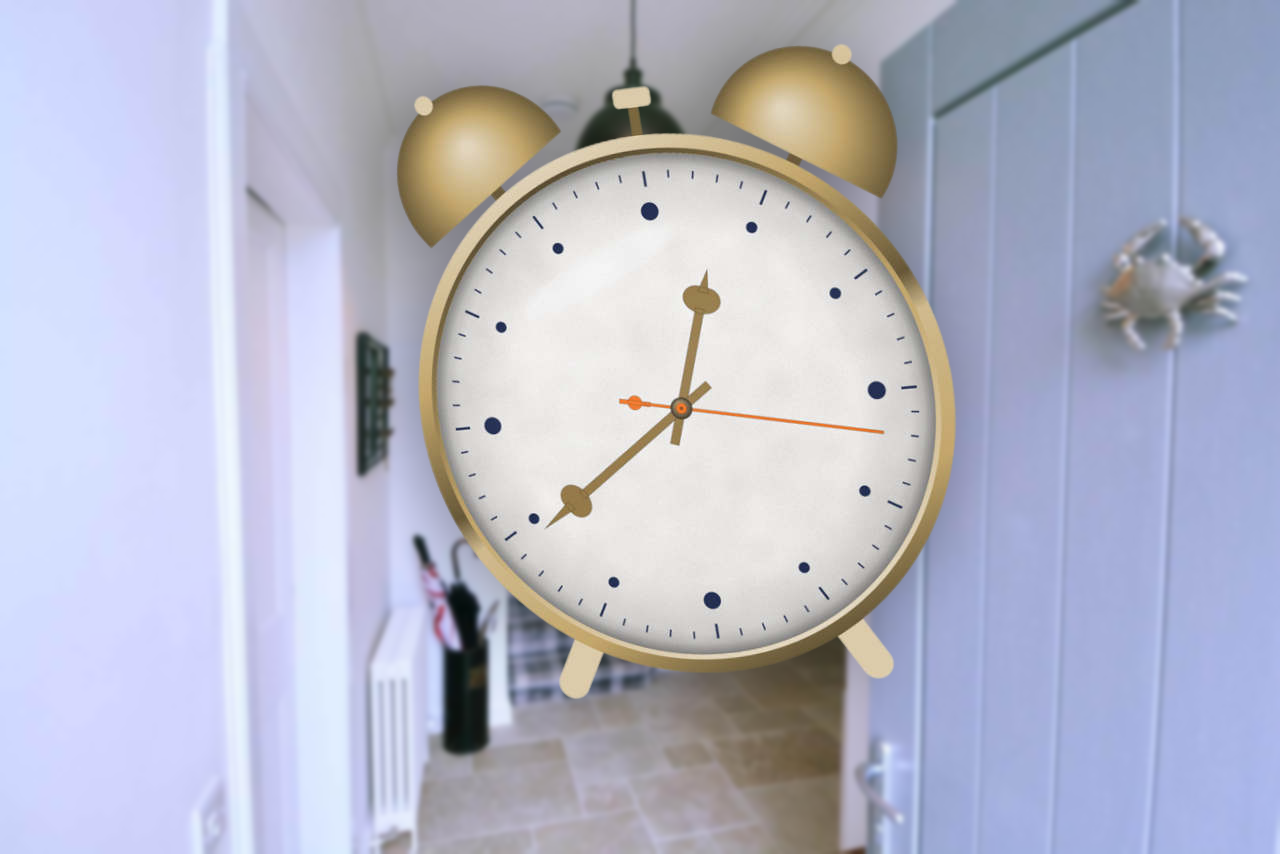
12:39:17
